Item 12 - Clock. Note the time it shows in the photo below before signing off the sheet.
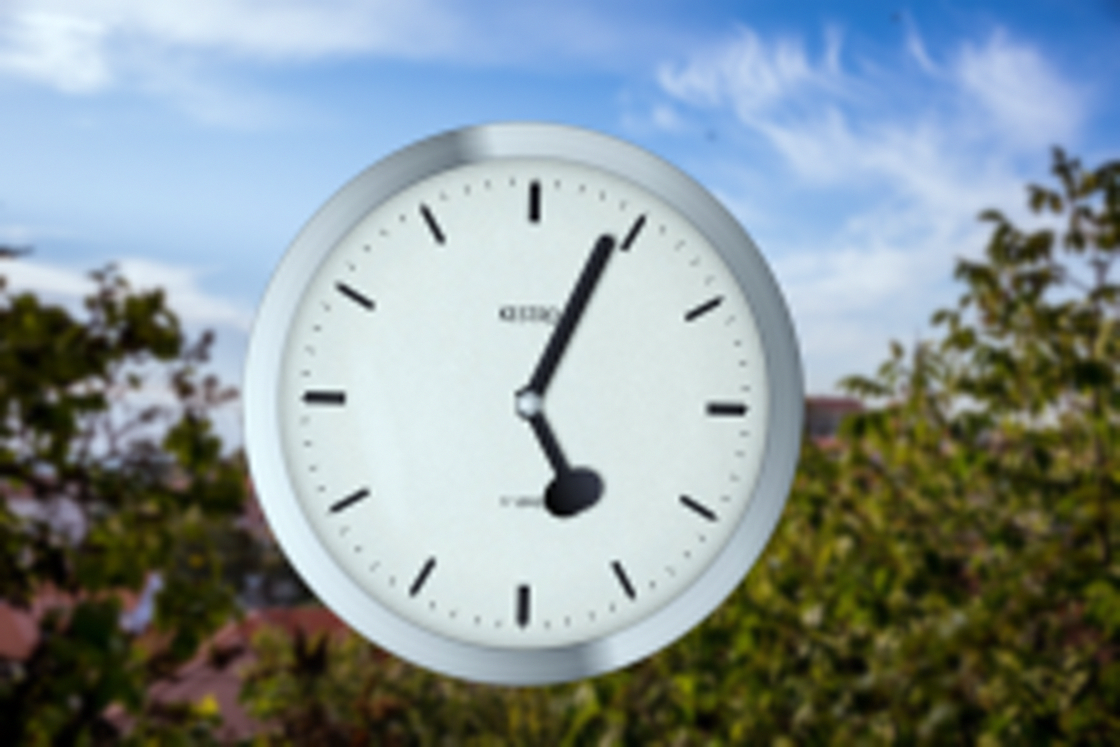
5:04
